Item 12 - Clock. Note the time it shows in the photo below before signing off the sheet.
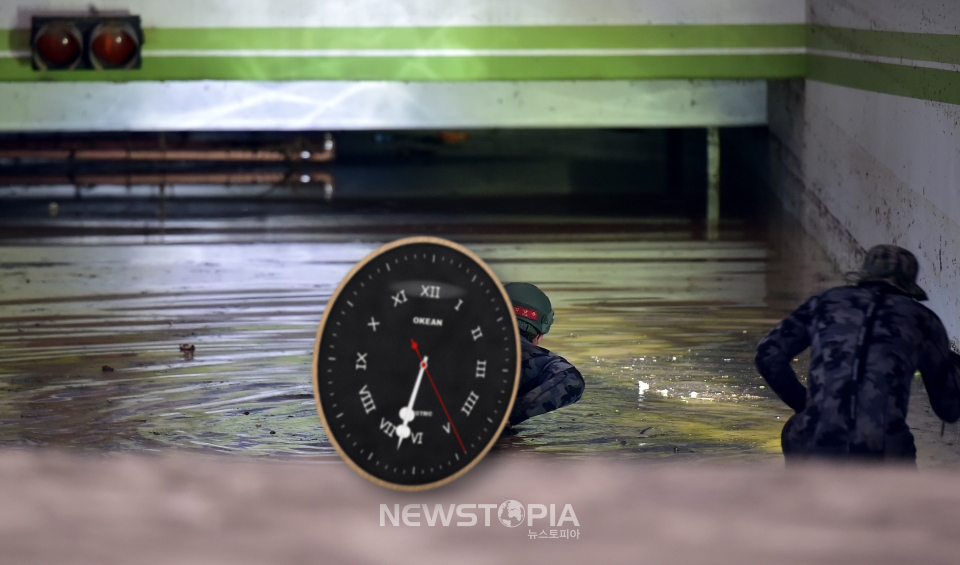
6:32:24
